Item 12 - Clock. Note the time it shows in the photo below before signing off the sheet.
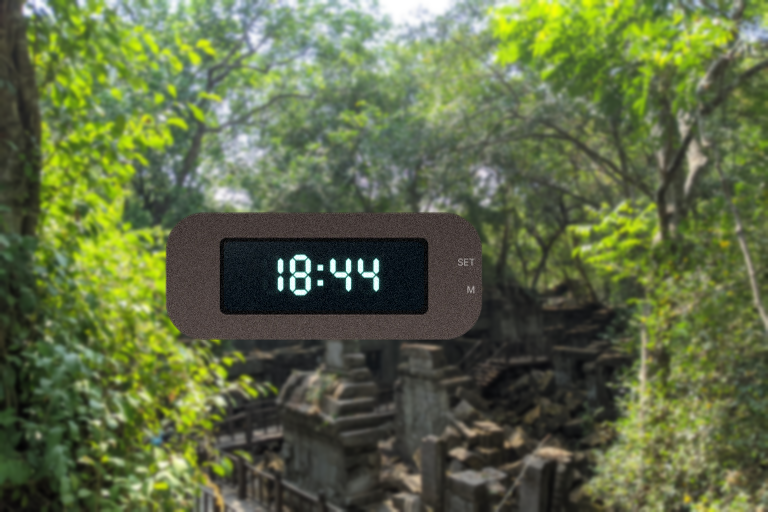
18:44
